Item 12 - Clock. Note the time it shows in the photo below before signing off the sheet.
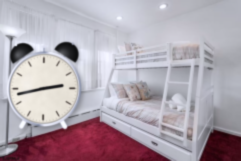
2:43
